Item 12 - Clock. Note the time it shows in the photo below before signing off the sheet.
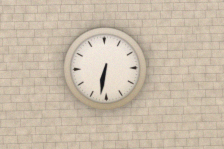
6:32
